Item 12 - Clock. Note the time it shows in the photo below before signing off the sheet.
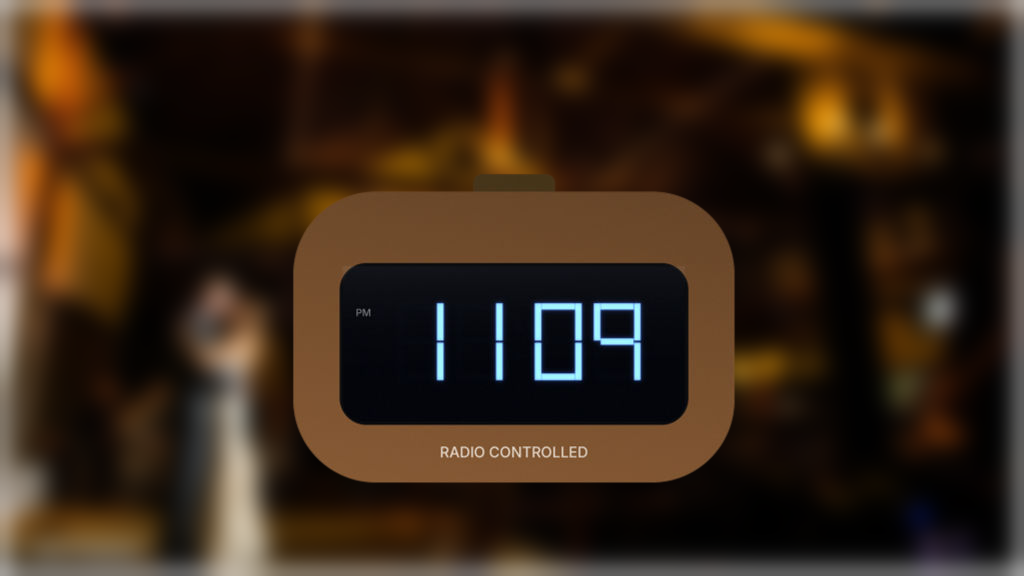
11:09
